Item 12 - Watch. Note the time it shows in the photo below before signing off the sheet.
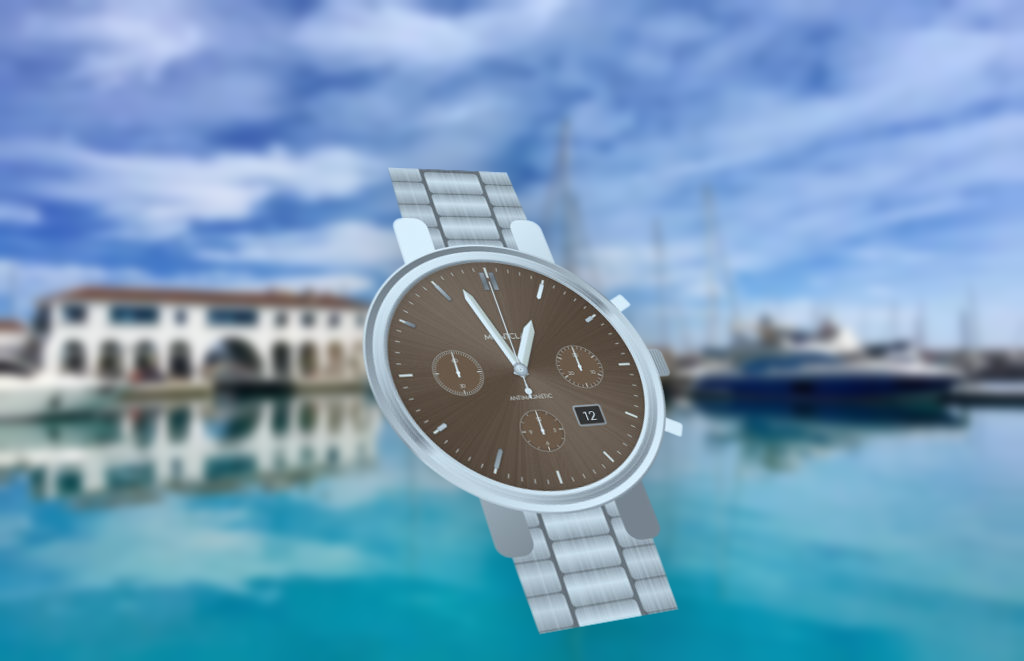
12:57
